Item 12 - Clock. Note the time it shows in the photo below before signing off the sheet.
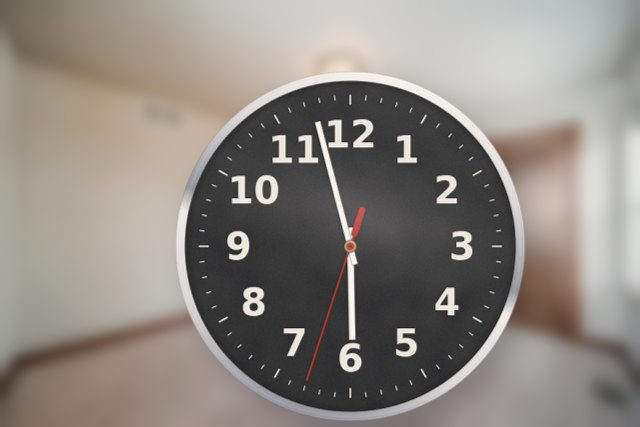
5:57:33
